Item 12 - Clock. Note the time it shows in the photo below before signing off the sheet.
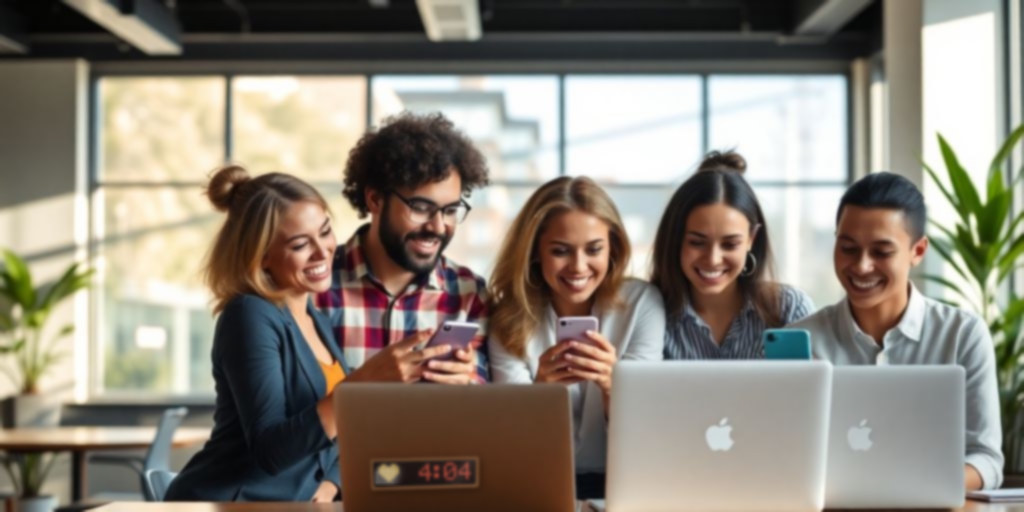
4:04
